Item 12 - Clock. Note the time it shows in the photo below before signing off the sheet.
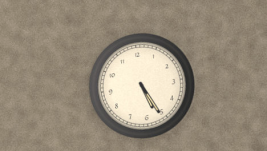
5:26
